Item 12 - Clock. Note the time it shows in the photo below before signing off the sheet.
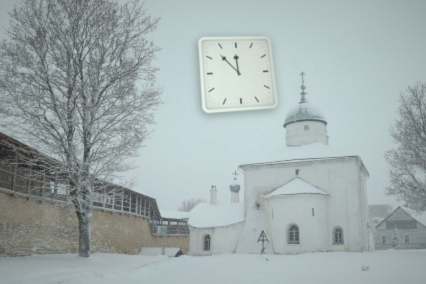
11:53
